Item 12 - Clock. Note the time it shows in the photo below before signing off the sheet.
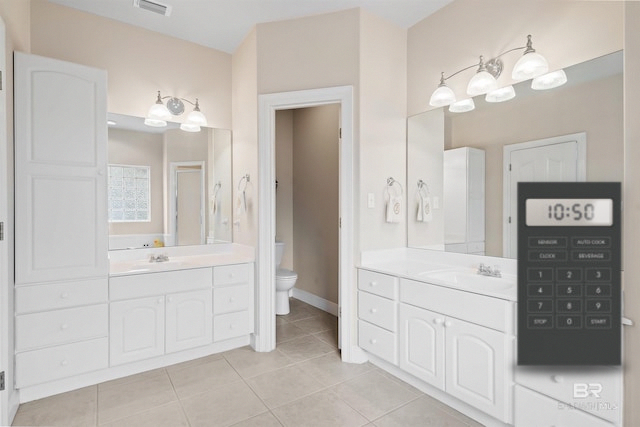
10:50
